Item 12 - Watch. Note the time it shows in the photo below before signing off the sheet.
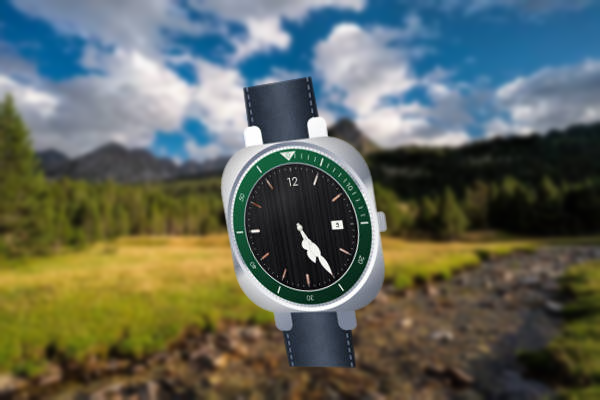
5:25
